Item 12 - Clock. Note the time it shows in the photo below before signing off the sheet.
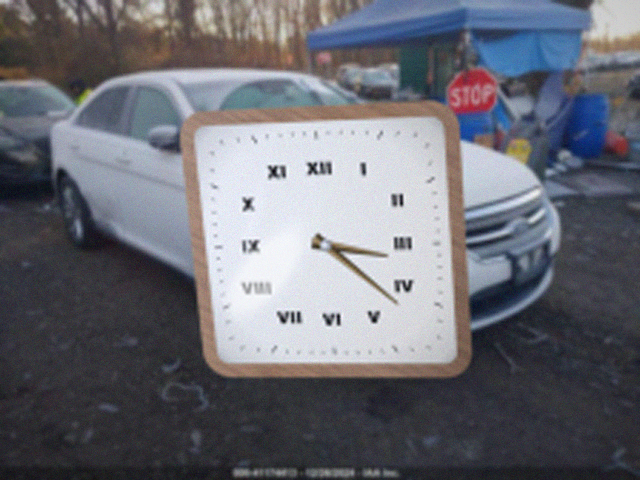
3:22
